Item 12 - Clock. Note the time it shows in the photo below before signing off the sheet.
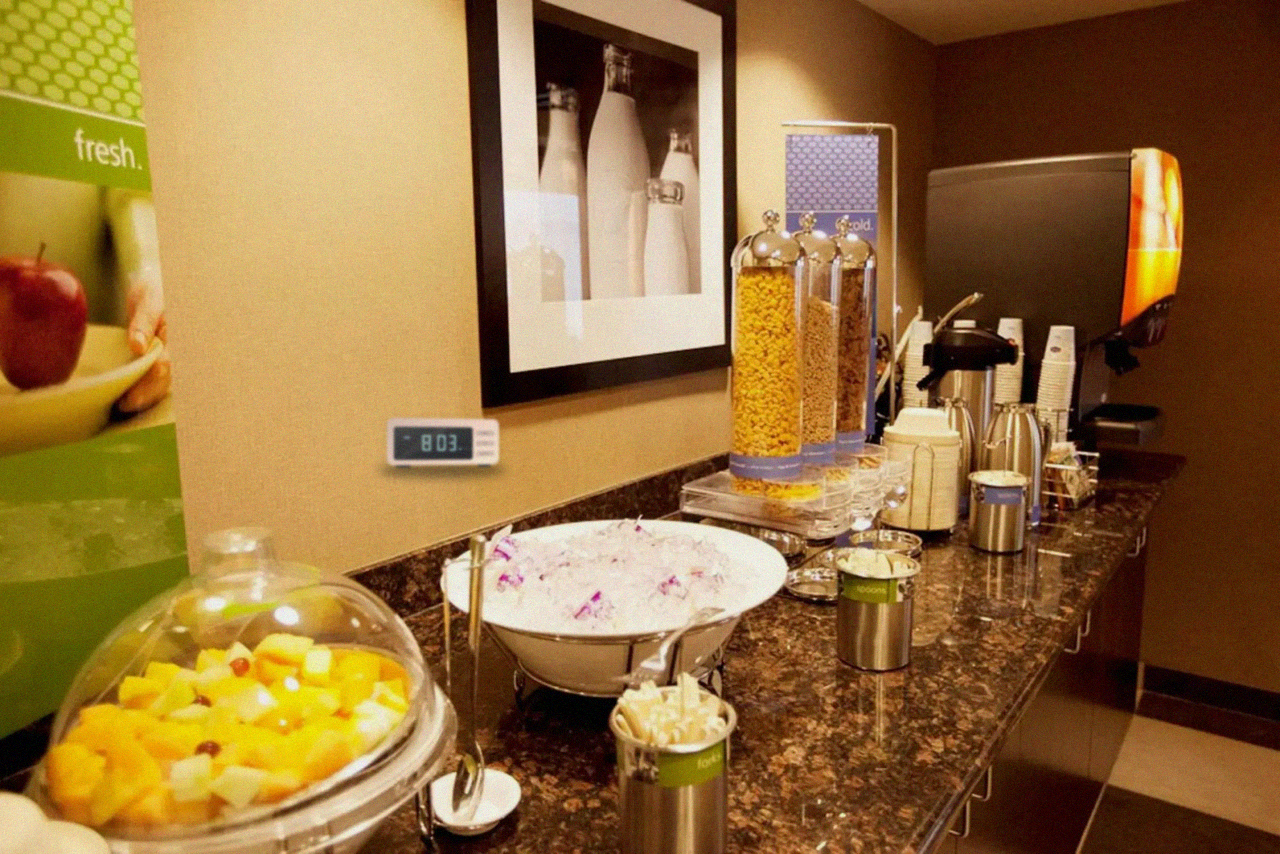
8:03
